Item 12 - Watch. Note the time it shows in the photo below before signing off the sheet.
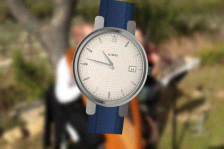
10:47
